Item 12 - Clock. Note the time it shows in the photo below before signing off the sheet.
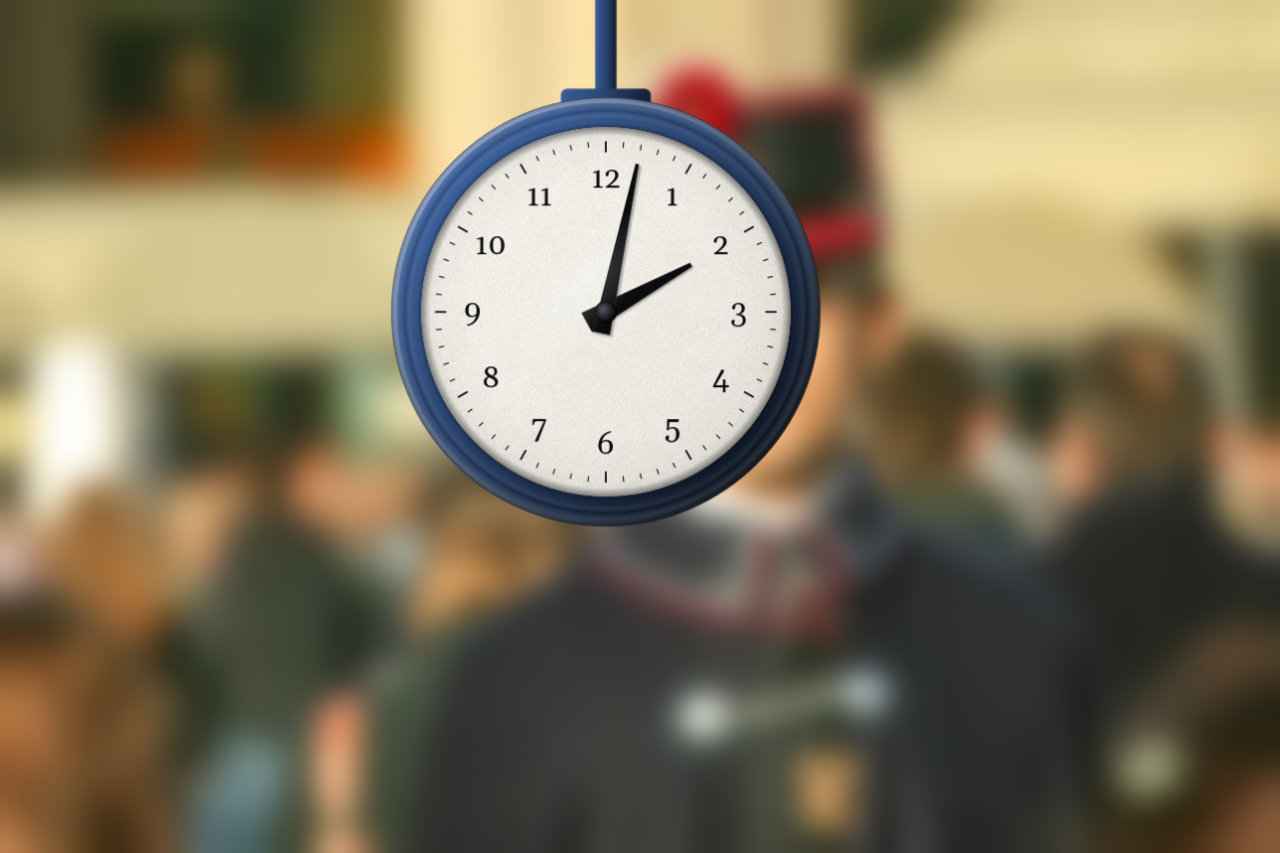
2:02
